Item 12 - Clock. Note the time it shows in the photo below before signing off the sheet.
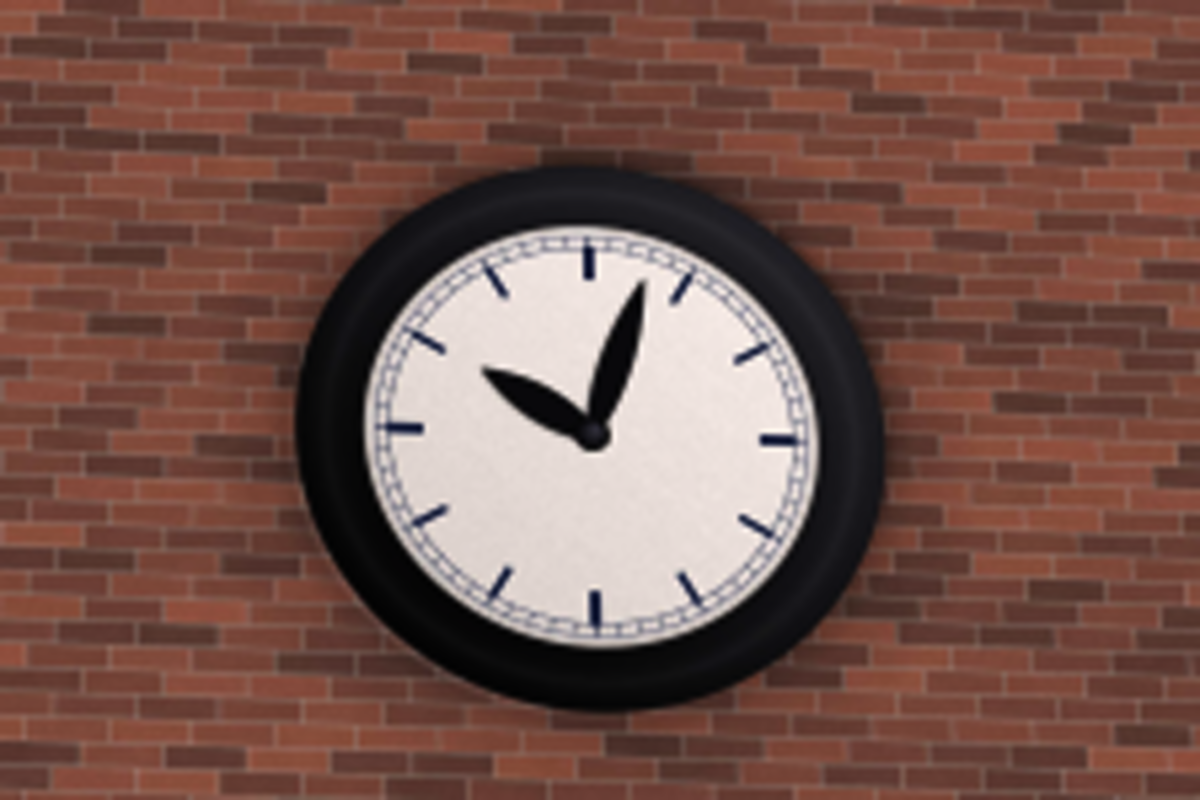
10:03
